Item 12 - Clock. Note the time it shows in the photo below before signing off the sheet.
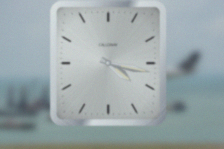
4:17
